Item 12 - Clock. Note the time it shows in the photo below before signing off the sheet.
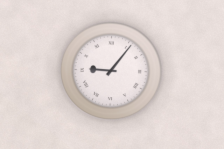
9:06
